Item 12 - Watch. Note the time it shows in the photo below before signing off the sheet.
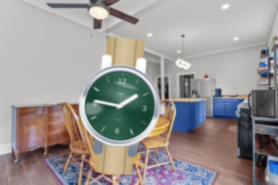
1:46
